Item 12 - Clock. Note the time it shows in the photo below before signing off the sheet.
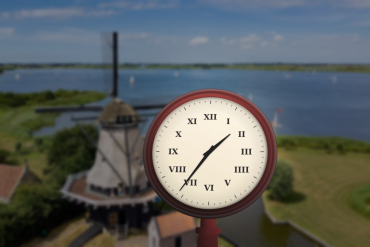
1:36
